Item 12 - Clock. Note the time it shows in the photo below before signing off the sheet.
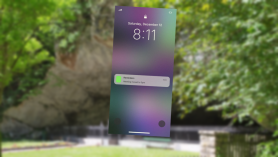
8:11
